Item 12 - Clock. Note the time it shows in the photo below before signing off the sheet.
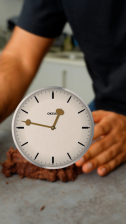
12:47
